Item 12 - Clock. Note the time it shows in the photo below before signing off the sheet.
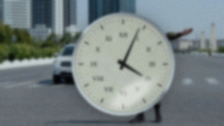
4:04
